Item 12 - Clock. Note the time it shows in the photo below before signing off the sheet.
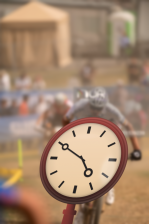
4:50
